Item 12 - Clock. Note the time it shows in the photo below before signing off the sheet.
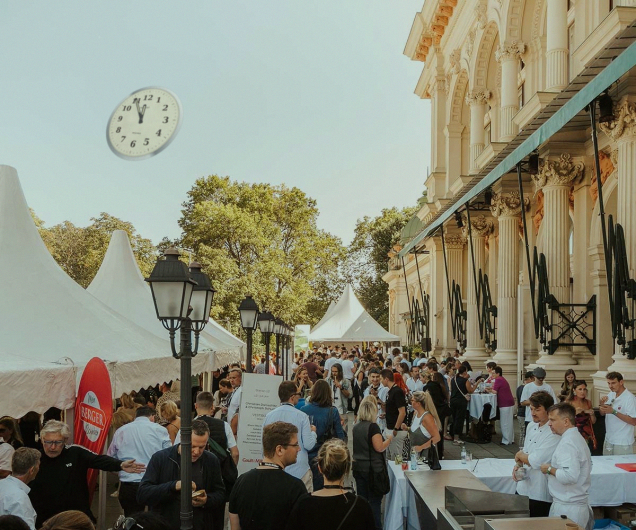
11:55
